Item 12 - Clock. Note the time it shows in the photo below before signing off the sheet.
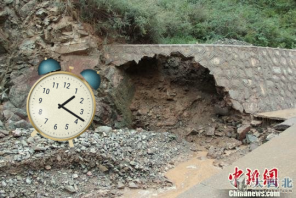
1:18
